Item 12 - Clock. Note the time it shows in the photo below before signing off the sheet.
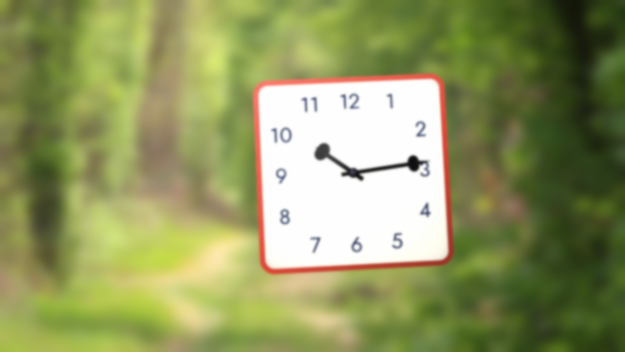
10:14
